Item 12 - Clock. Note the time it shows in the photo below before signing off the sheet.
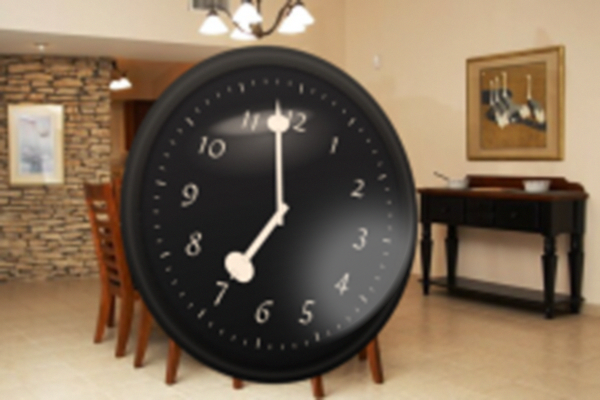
6:58
